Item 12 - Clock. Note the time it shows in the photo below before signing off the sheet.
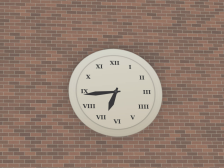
6:44
